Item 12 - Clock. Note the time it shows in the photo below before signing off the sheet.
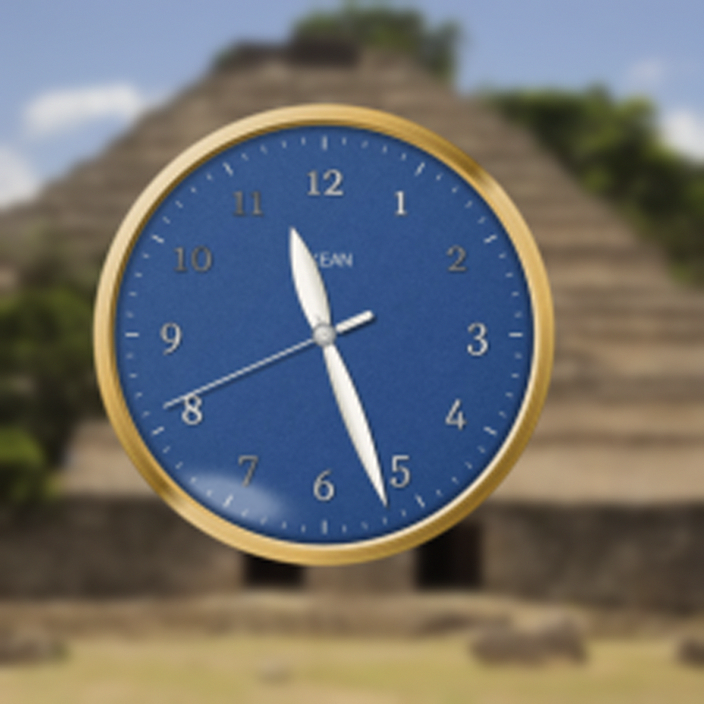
11:26:41
